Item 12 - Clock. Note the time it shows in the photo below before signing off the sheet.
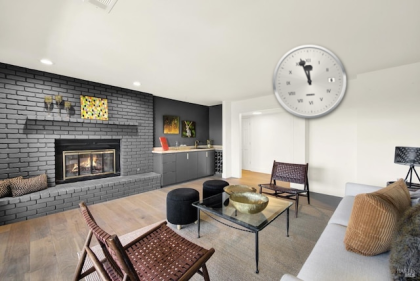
11:57
